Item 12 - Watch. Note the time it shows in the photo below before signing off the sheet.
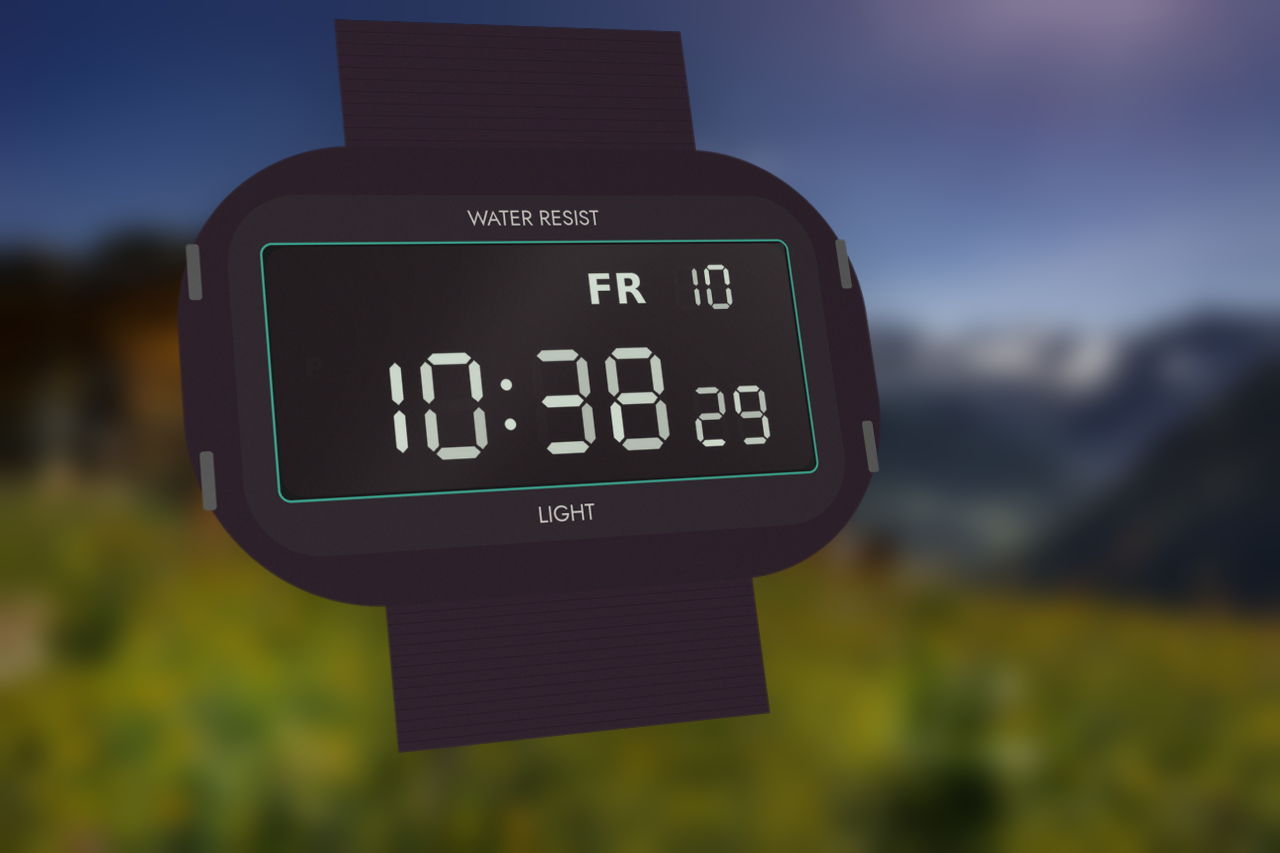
10:38:29
